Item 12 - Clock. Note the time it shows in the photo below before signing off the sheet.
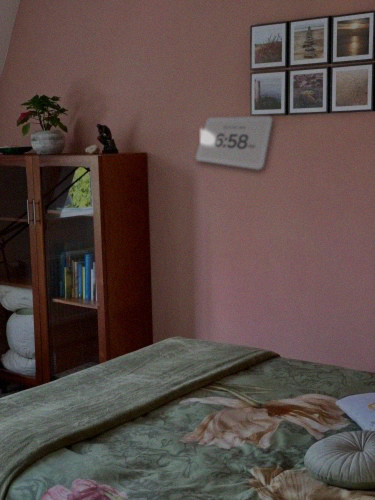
6:58
